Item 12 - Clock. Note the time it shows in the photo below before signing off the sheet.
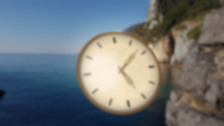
5:08
